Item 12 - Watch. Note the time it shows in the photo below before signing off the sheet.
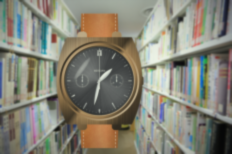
1:32
